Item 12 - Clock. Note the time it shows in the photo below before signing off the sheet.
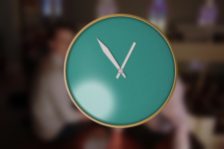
12:54
